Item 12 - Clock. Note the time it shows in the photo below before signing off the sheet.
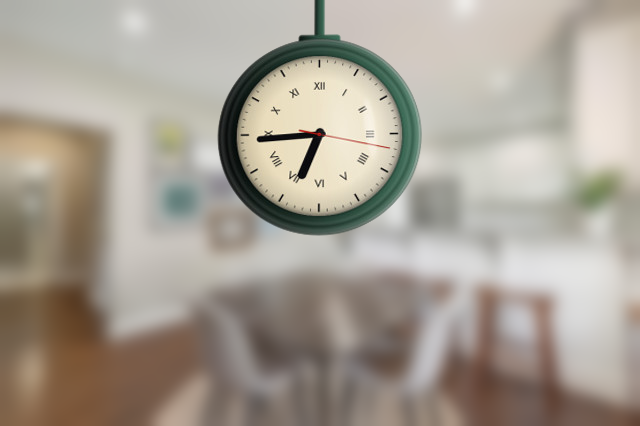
6:44:17
